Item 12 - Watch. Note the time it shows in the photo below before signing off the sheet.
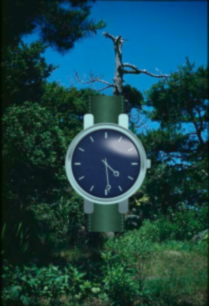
4:29
